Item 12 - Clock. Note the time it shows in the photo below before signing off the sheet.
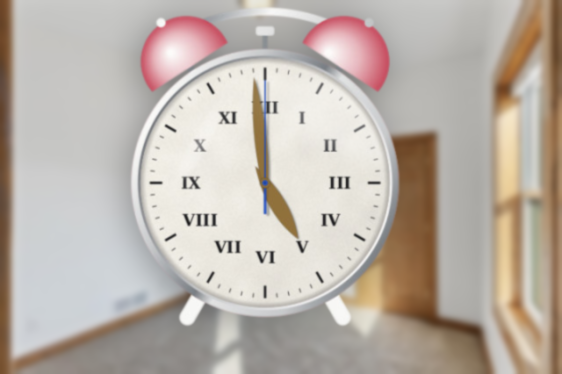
4:59:00
